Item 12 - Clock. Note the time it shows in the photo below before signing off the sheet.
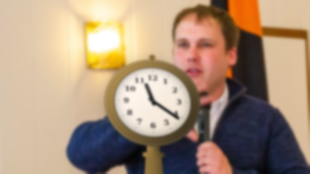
11:21
